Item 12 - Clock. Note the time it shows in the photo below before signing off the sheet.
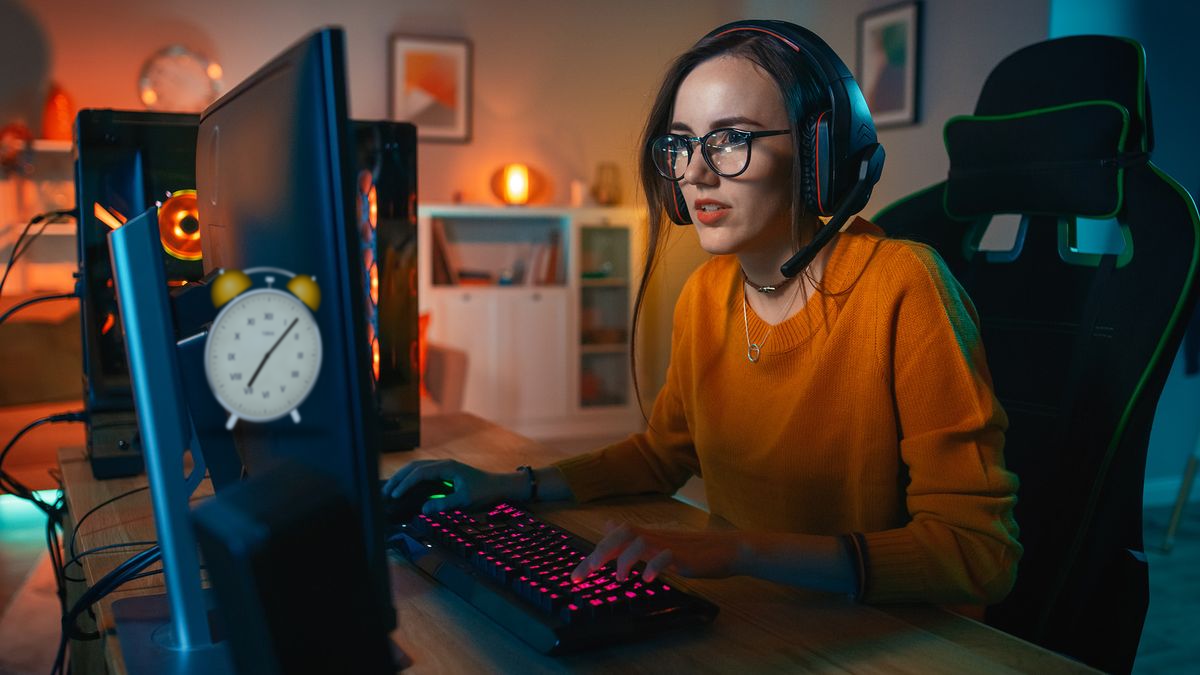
7:07
